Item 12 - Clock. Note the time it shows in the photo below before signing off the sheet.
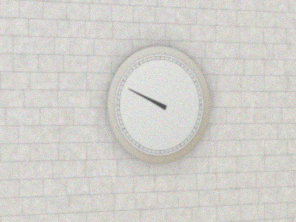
9:49
